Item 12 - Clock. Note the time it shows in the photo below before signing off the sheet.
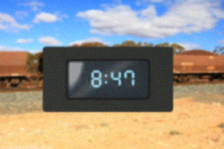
8:47
